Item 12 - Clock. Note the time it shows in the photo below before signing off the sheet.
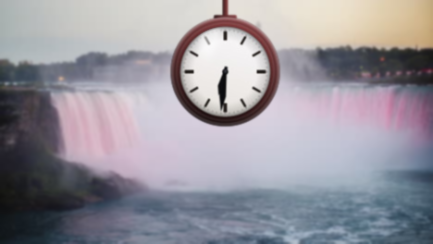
6:31
